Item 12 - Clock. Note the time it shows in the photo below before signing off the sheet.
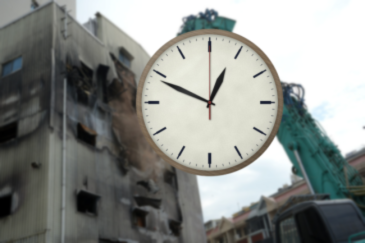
12:49:00
